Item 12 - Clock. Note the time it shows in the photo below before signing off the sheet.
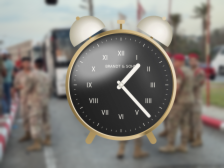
1:23
